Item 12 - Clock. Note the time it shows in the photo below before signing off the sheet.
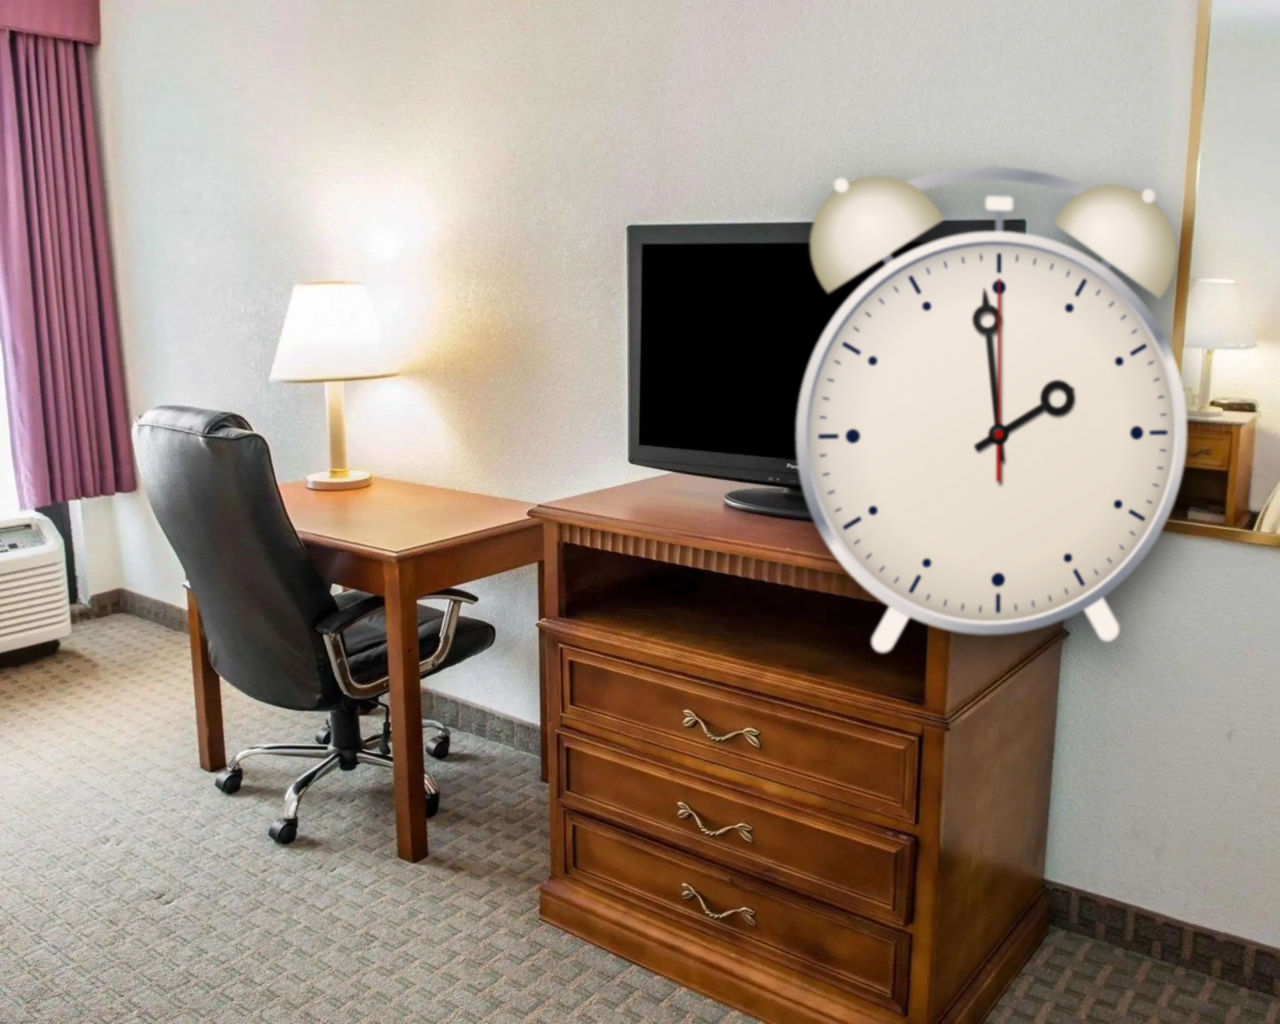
1:59:00
